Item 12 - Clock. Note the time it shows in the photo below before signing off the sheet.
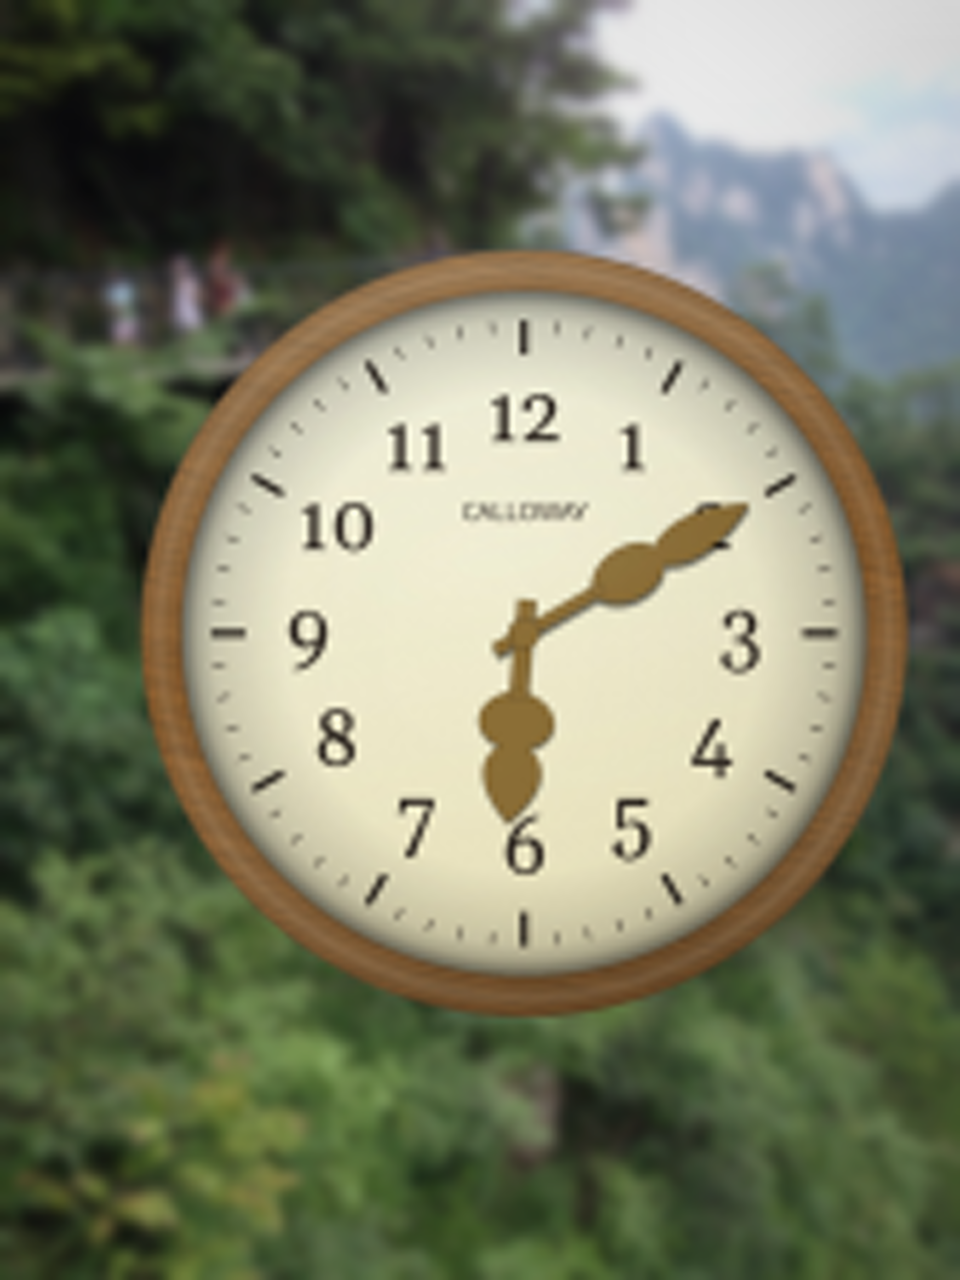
6:10
